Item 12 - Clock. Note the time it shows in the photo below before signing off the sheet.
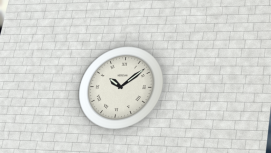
10:08
